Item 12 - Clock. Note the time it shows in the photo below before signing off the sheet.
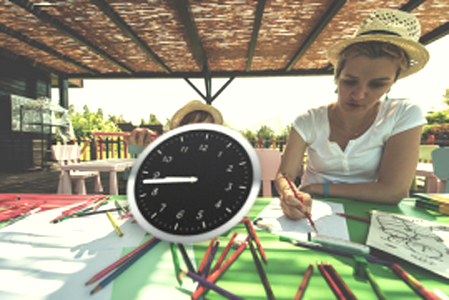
8:43
